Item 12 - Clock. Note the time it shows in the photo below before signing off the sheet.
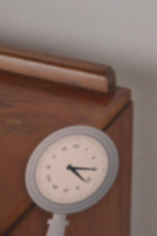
4:15
